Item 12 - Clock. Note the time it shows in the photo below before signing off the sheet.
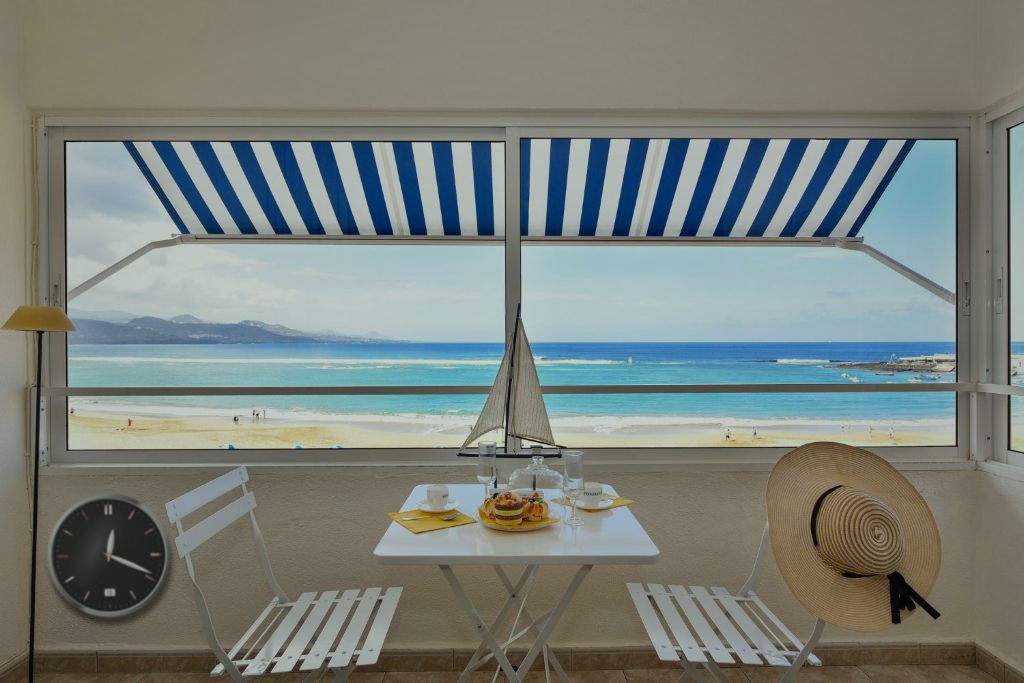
12:19
